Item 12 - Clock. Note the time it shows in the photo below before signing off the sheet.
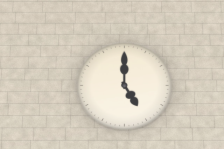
5:00
